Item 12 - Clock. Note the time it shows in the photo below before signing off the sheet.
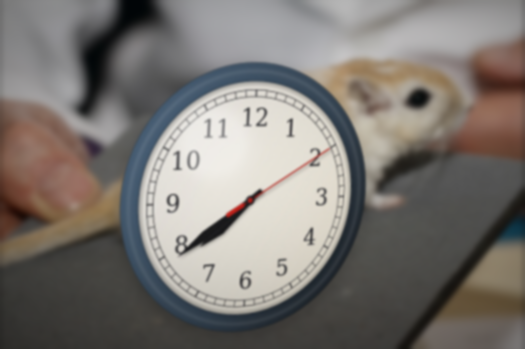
7:39:10
